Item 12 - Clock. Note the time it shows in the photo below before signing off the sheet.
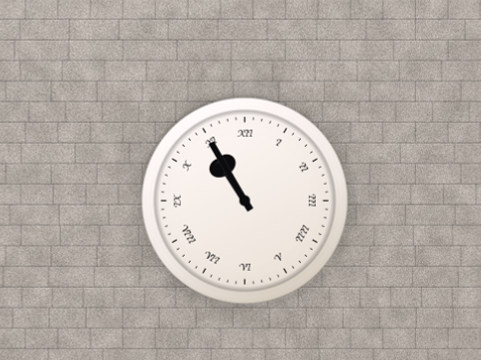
10:55
